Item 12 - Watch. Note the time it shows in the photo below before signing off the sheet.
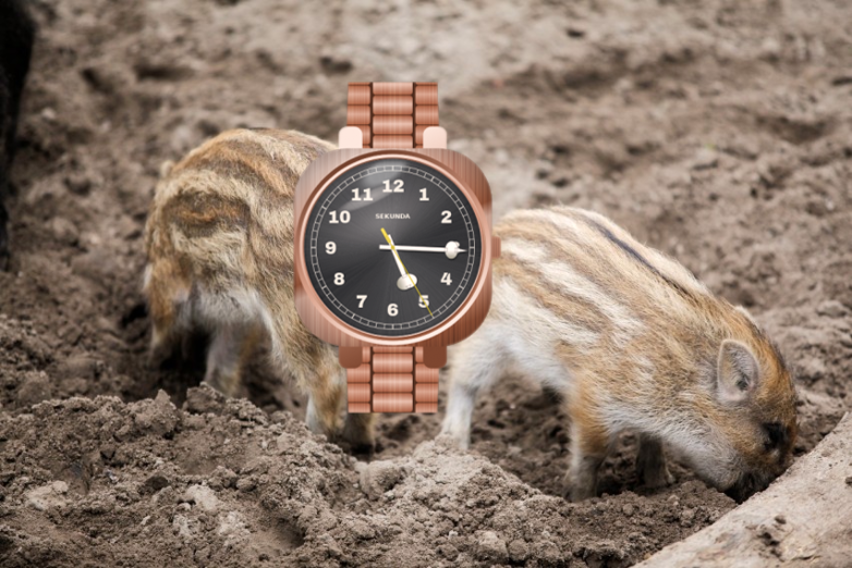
5:15:25
